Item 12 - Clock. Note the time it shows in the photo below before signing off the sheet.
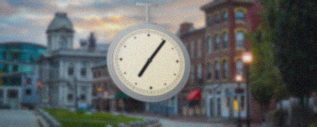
7:06
